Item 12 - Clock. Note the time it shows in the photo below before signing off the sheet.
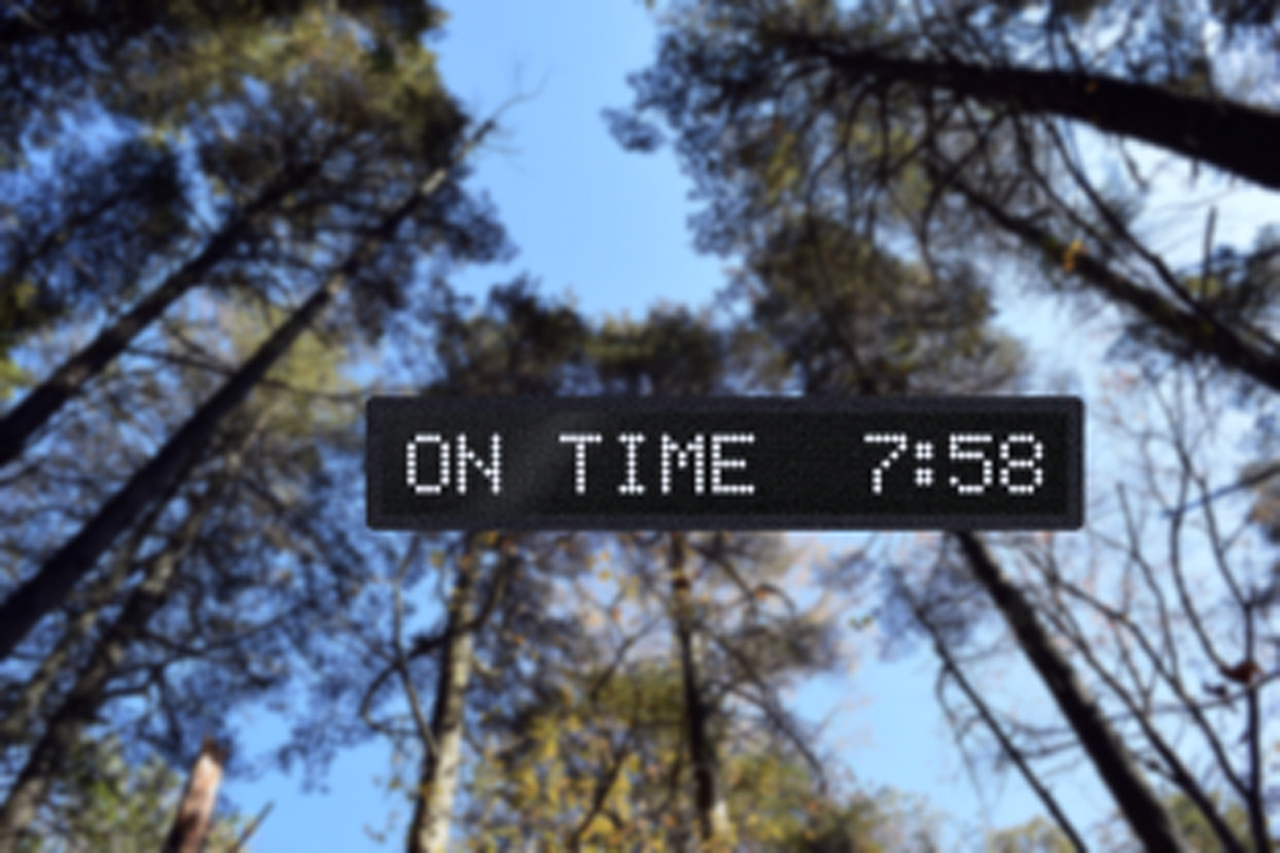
7:58
